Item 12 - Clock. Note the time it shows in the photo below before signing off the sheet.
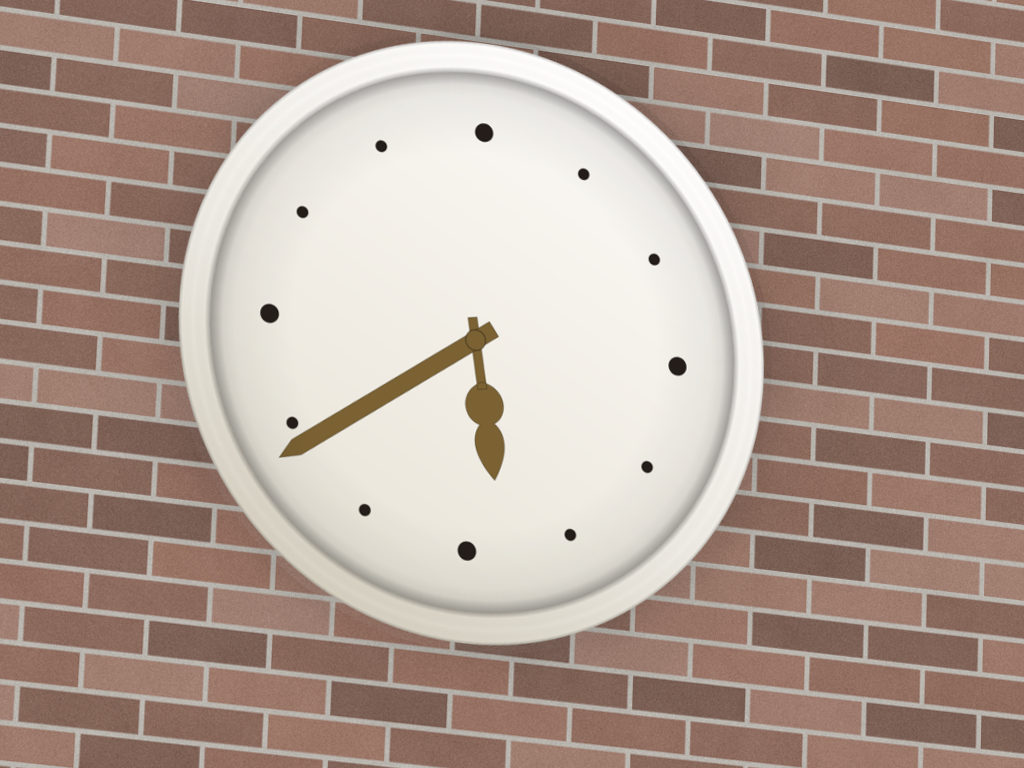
5:39
